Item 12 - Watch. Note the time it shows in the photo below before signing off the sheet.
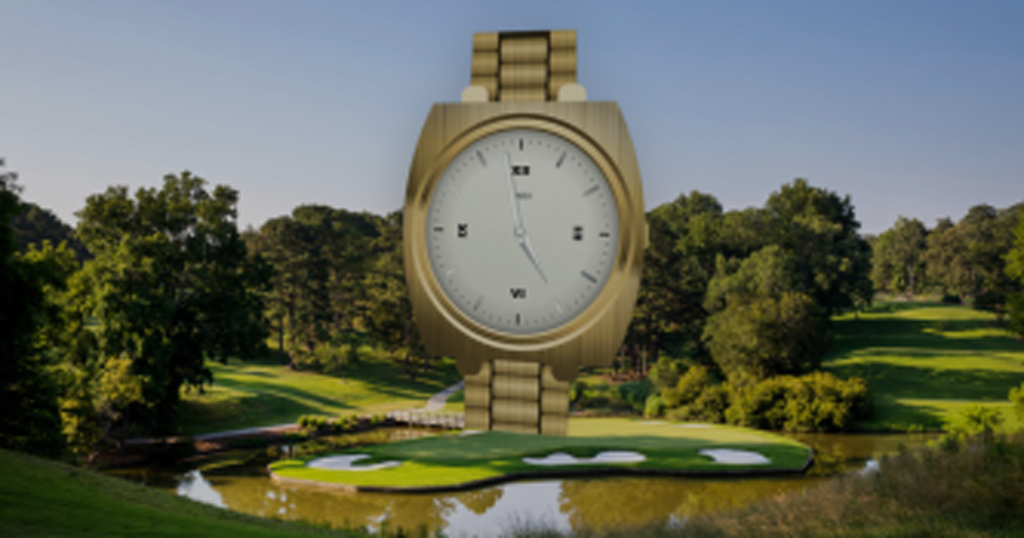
4:58
